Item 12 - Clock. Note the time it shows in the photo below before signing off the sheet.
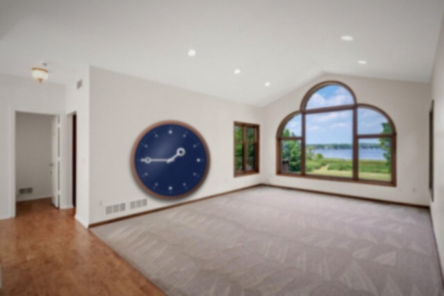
1:45
